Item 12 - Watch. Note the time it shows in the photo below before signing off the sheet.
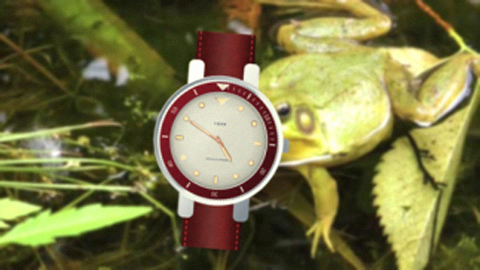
4:50
